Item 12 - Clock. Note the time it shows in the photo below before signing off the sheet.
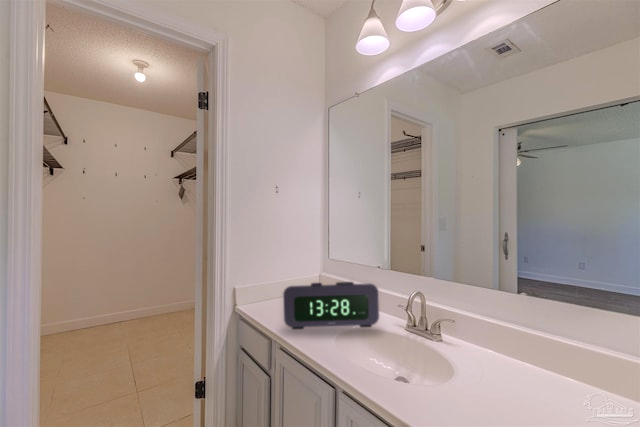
13:28
